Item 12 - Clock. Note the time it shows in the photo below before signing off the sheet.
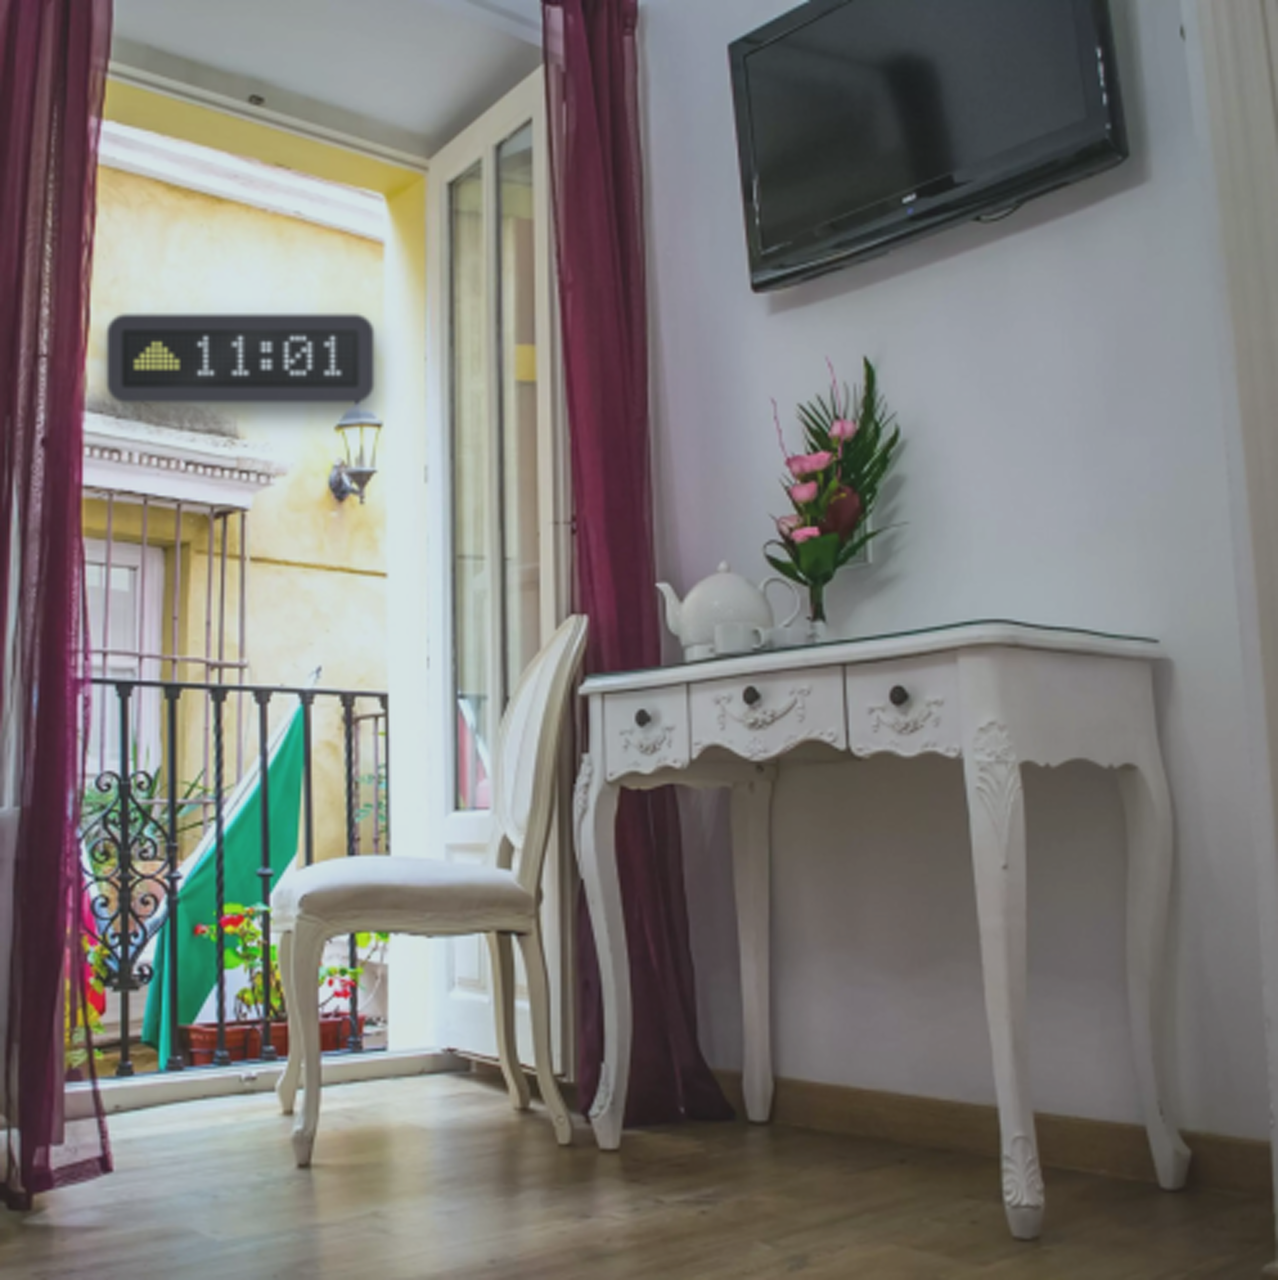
11:01
